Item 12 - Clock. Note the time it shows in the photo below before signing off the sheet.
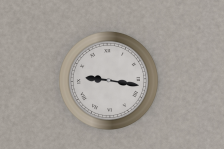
9:17
